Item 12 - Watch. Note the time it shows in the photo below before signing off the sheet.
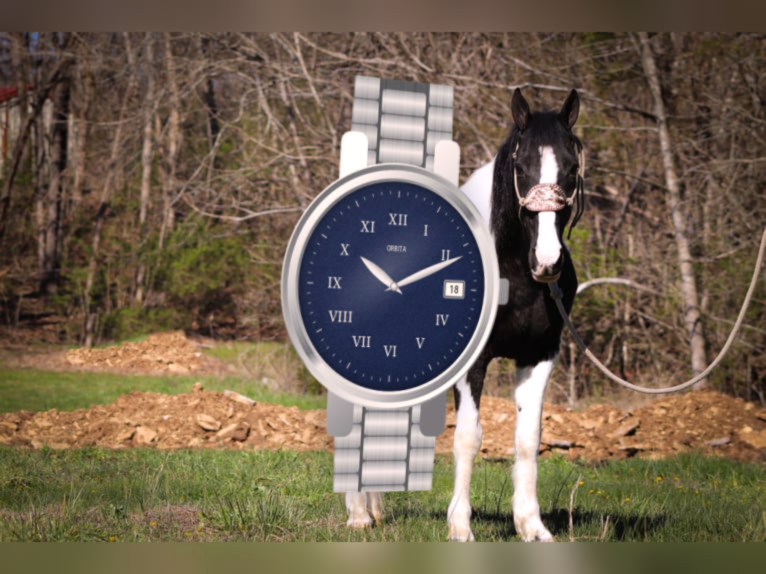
10:11
